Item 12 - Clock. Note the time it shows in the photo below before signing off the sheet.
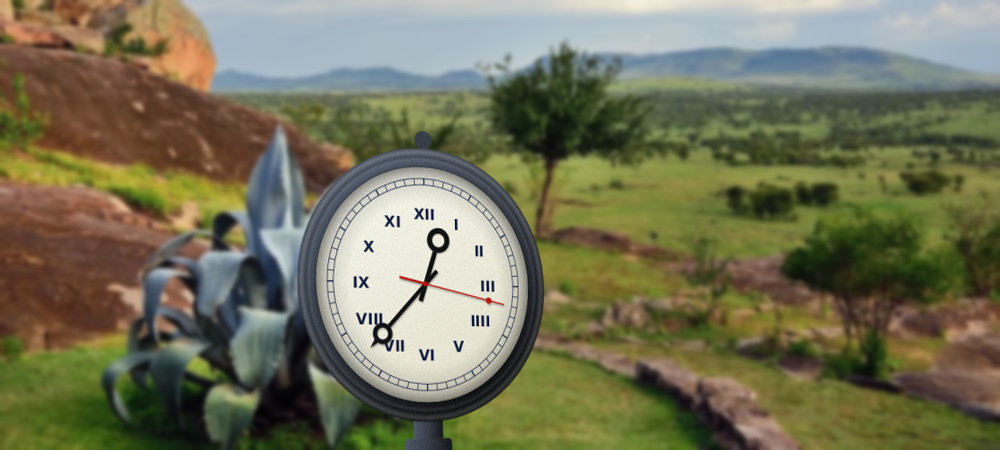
12:37:17
